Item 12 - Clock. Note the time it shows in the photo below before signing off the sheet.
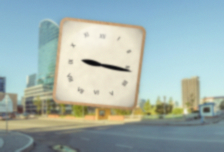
9:16
